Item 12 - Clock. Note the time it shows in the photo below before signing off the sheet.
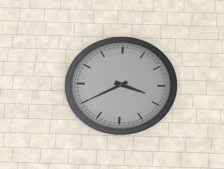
3:40
